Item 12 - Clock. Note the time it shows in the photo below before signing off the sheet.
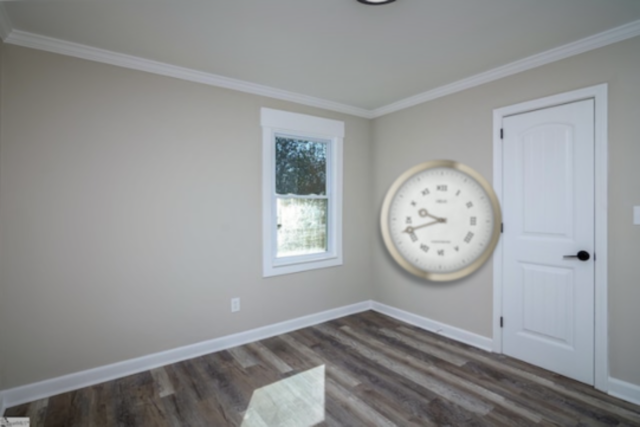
9:42
